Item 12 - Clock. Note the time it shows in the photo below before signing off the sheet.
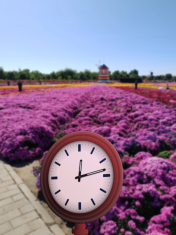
12:13
